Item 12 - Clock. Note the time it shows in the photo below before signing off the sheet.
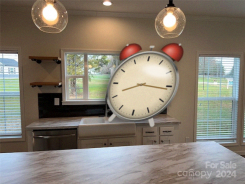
8:16
